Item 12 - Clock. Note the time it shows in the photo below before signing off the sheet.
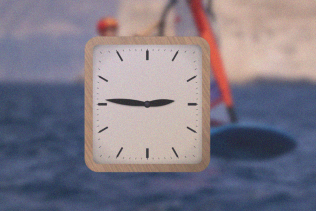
2:46
